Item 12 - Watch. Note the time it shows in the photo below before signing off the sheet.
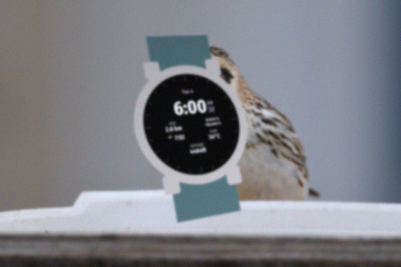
6:00
